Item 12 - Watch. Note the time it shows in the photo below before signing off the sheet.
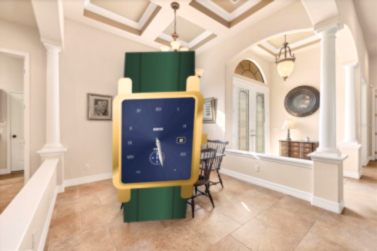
5:28
